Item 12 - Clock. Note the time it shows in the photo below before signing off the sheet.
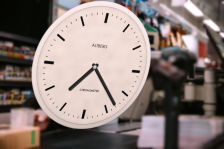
7:23
